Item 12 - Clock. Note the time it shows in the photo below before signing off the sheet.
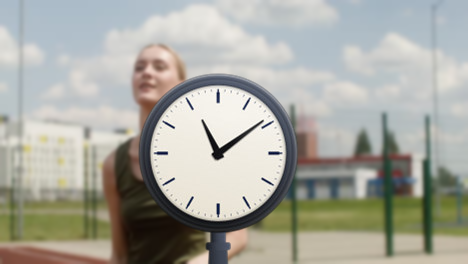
11:09
